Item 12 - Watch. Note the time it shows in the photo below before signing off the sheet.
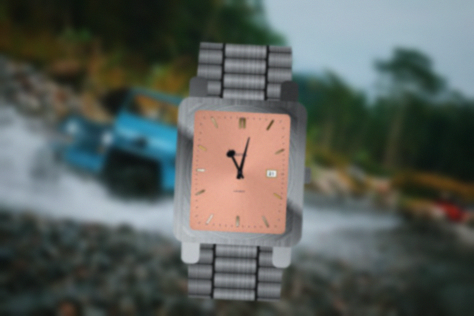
11:02
